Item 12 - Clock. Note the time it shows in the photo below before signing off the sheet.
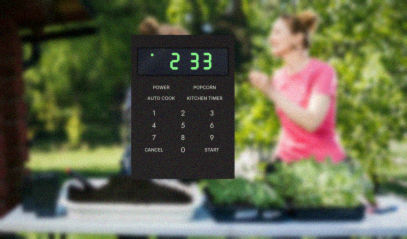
2:33
